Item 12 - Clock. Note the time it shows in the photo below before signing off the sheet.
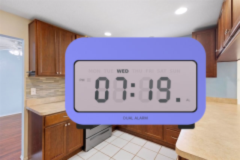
7:19
